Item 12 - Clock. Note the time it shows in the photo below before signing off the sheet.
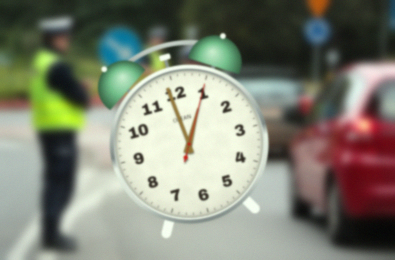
12:59:05
